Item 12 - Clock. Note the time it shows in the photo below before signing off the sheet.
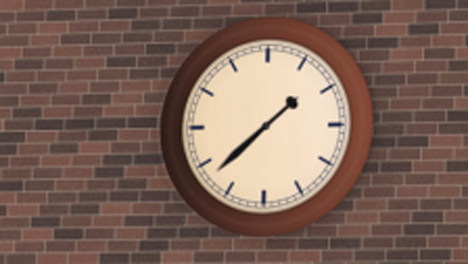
1:38
